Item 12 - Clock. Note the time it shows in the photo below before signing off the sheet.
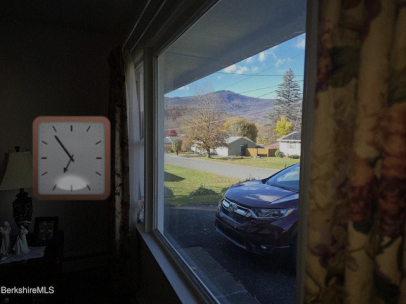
6:54
